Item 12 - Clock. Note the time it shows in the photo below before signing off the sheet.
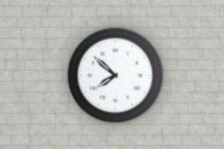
7:52
